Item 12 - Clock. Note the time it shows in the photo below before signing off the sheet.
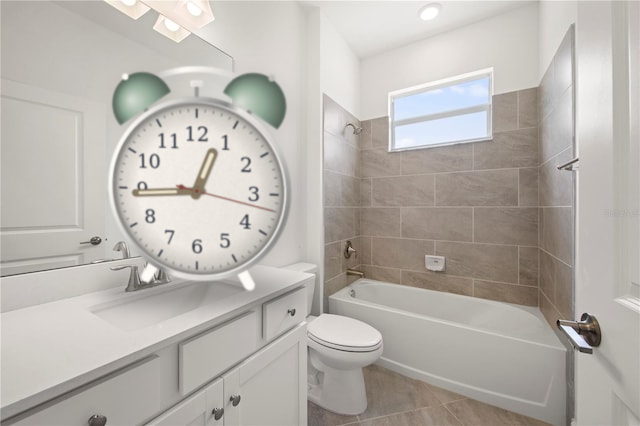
12:44:17
